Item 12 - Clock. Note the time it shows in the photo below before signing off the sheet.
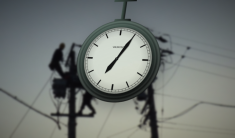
7:05
